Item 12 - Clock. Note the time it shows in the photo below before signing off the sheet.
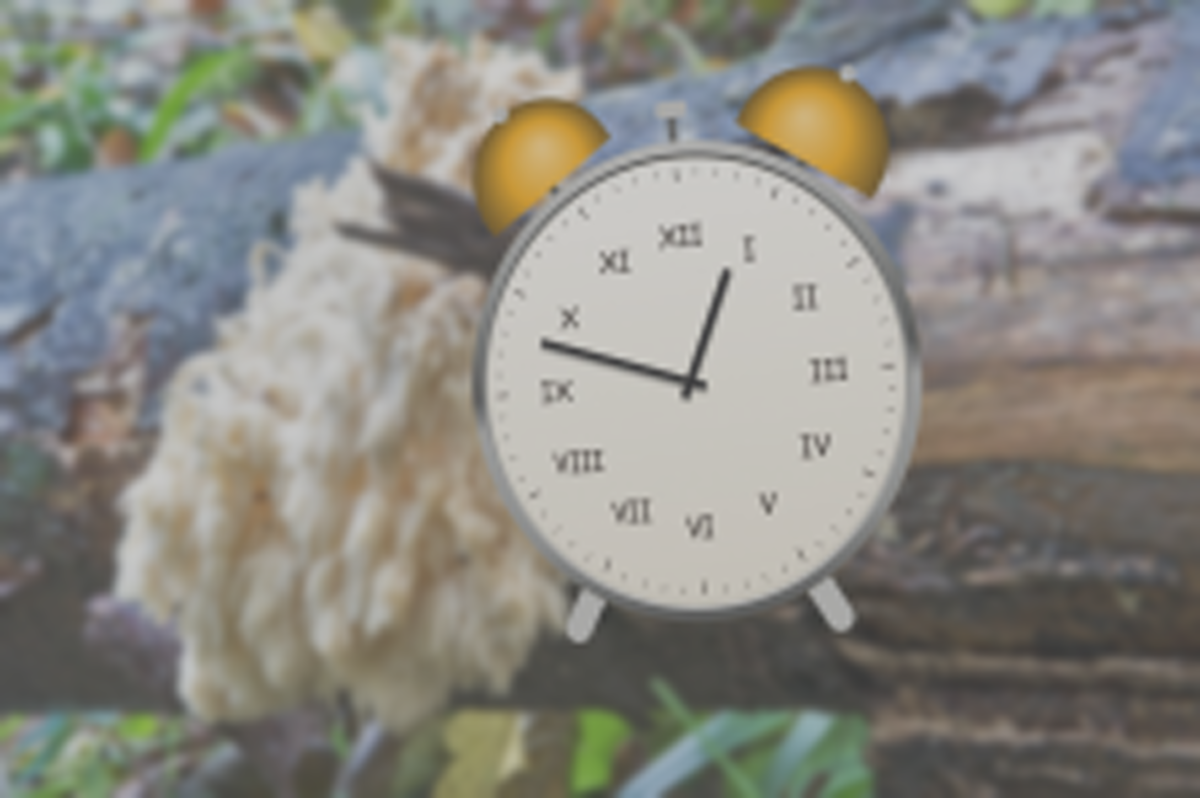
12:48
